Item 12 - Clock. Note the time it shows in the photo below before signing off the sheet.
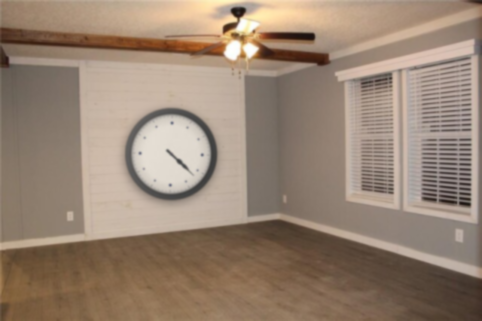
4:22
